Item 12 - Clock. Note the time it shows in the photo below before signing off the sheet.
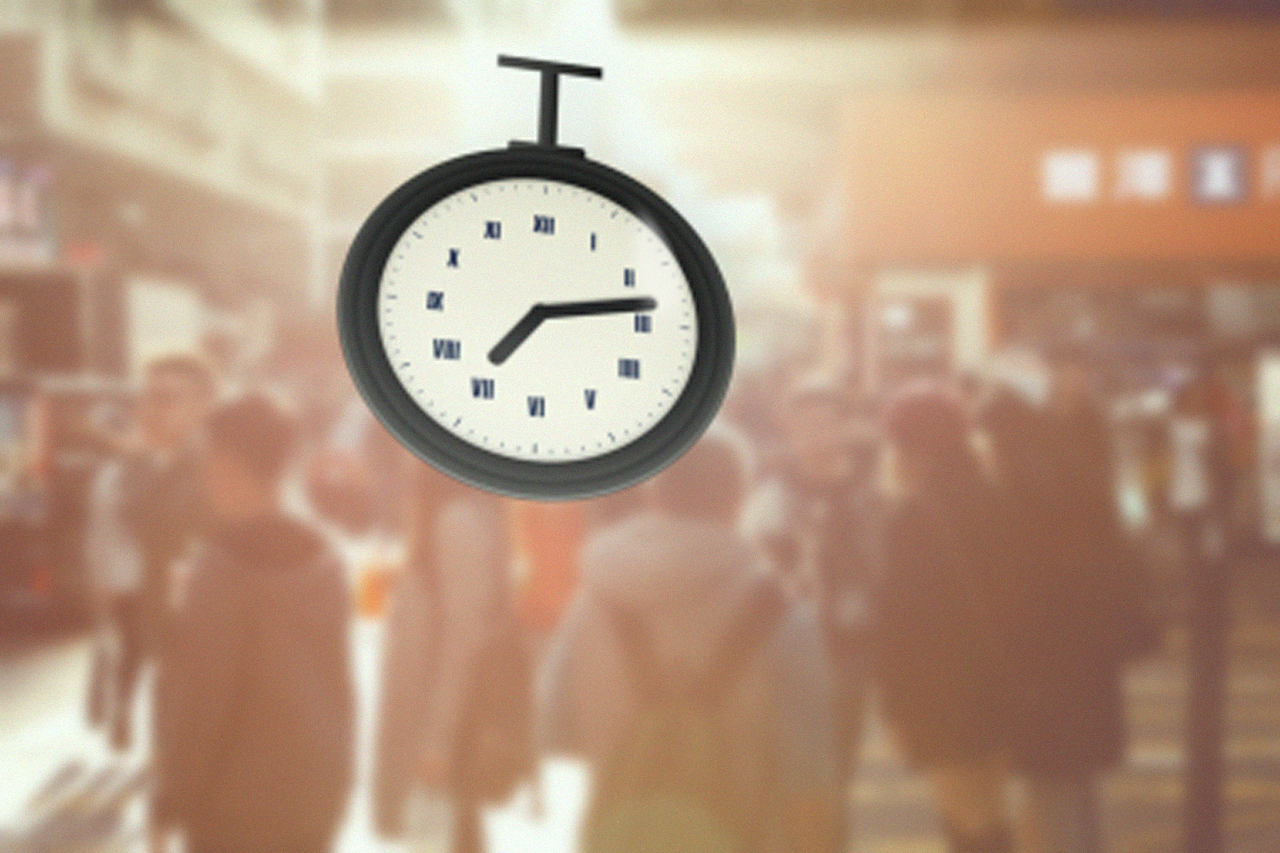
7:13
